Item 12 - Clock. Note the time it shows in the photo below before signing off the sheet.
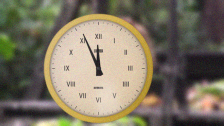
11:56
